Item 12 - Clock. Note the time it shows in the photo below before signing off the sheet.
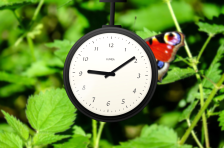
9:09
